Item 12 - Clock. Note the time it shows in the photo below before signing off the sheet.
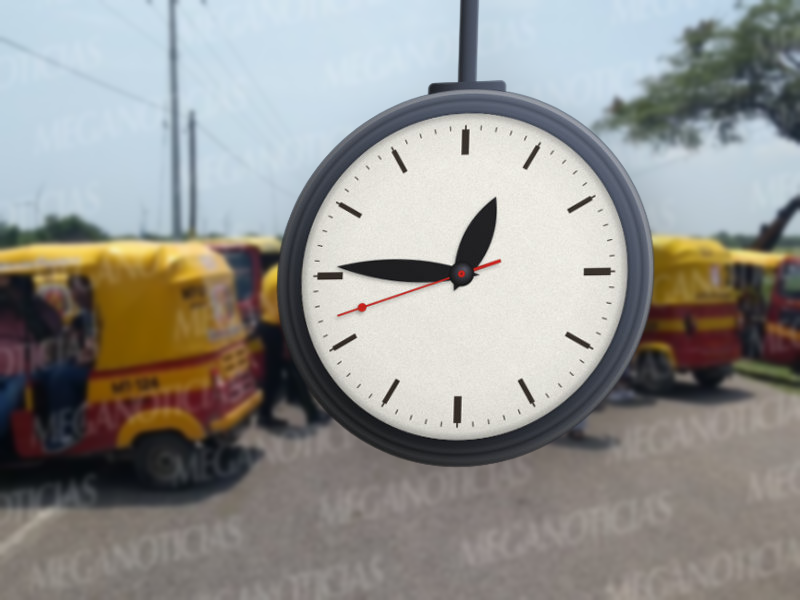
12:45:42
